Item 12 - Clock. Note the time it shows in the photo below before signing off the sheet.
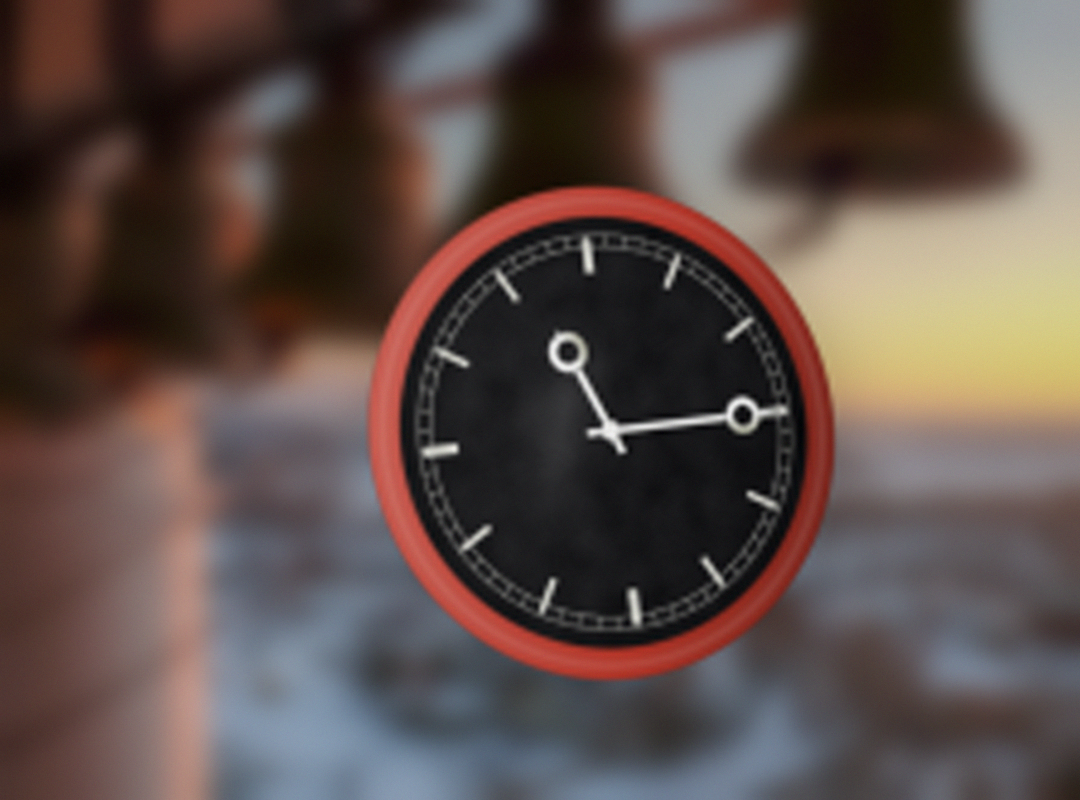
11:15
